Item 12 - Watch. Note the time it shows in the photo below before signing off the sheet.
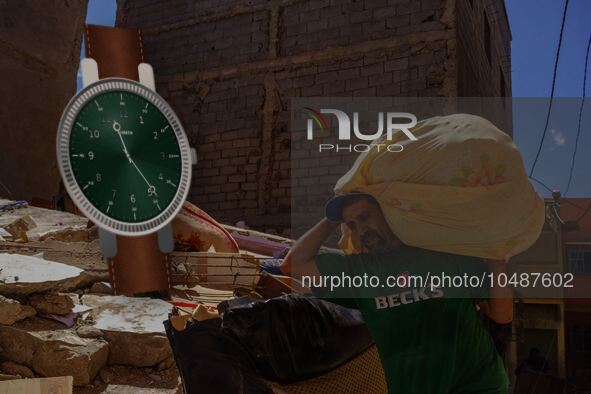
11:24
